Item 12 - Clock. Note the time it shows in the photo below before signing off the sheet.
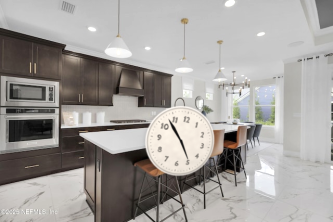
4:53
